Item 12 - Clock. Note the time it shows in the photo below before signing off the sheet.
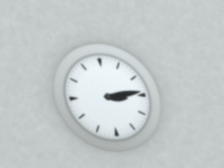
3:14
